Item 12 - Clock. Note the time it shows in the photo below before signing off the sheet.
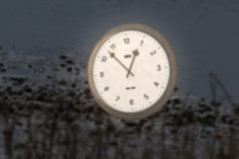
12:53
